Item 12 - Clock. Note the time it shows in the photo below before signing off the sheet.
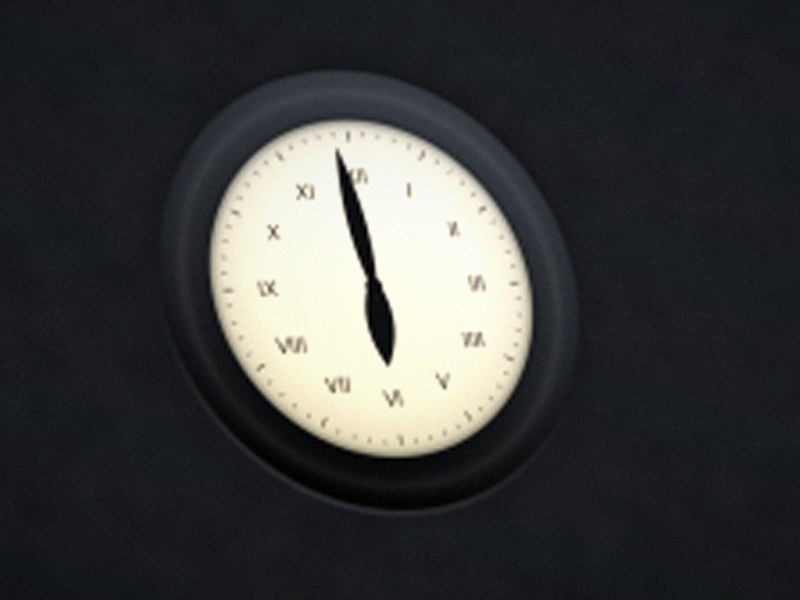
5:59
